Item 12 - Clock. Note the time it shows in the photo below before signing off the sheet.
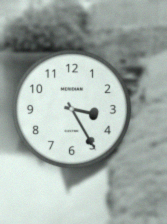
3:25
